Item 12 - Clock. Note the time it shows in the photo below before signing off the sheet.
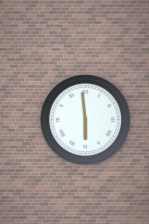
5:59
